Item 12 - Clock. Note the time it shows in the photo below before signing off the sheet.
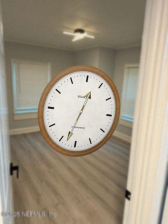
12:33
